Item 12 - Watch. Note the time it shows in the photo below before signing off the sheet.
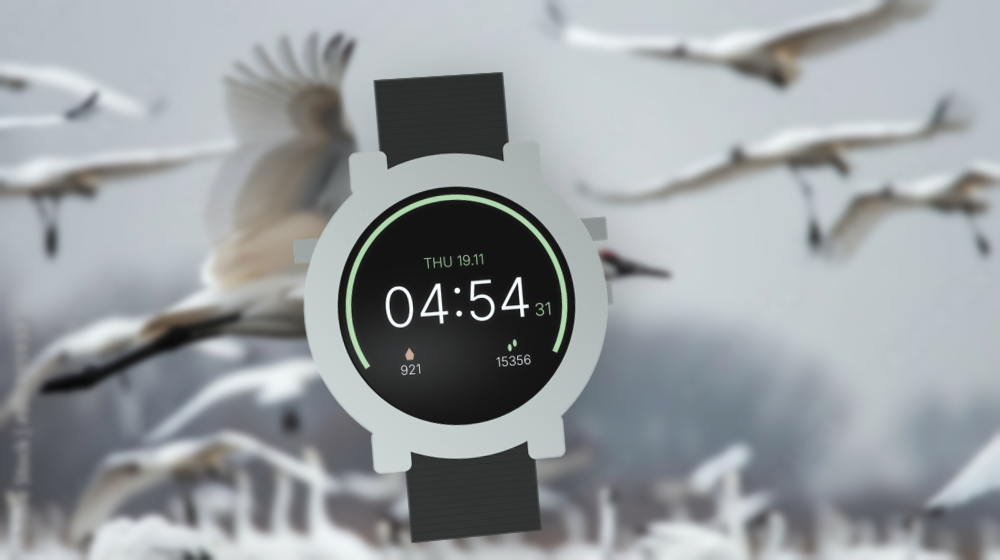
4:54:31
